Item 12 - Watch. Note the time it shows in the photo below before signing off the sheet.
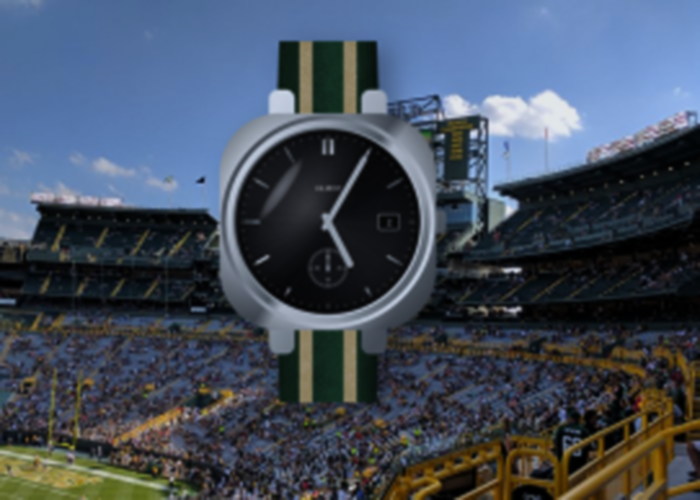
5:05
